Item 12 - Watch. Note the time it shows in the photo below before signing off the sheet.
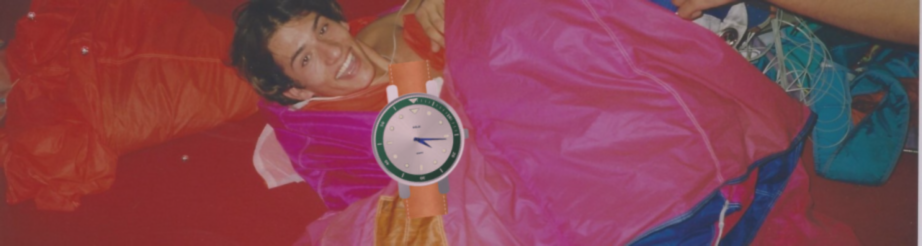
4:16
